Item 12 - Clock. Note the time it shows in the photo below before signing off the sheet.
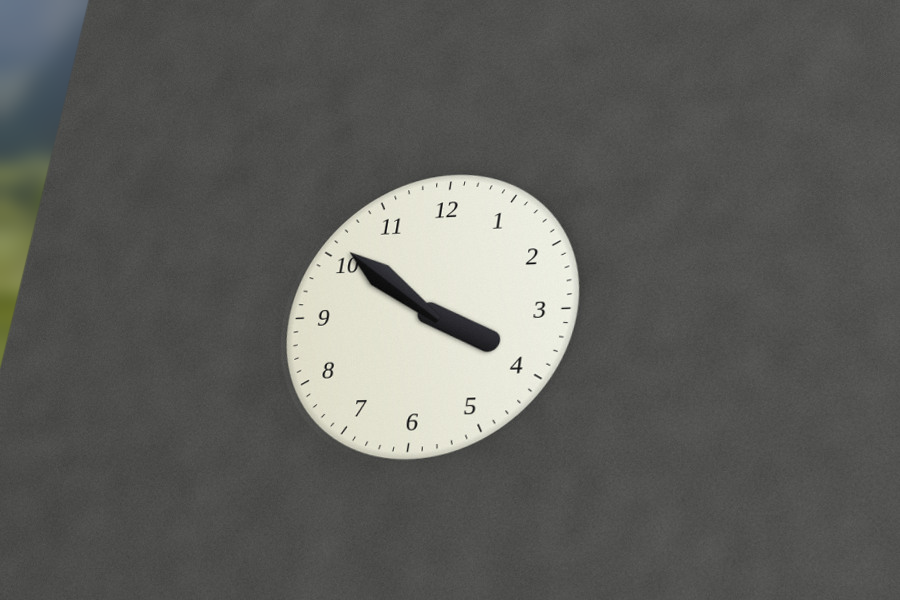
3:51
